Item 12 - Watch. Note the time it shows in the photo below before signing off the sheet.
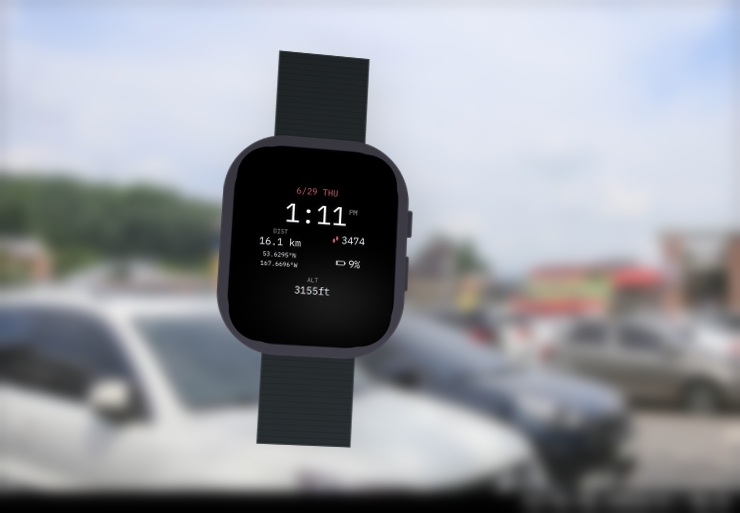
1:11
